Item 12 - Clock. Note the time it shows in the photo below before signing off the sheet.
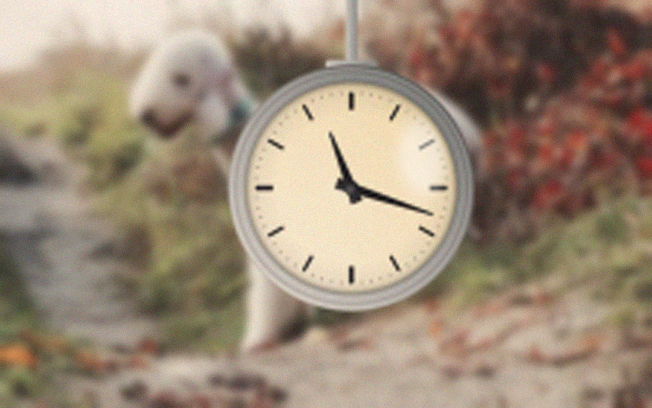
11:18
